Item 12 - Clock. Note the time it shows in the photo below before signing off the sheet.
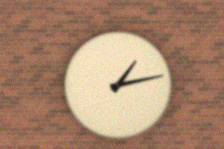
1:13
